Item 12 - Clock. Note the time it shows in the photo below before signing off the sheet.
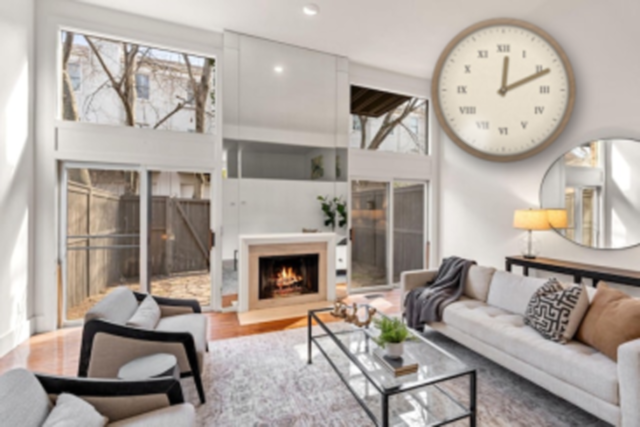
12:11
